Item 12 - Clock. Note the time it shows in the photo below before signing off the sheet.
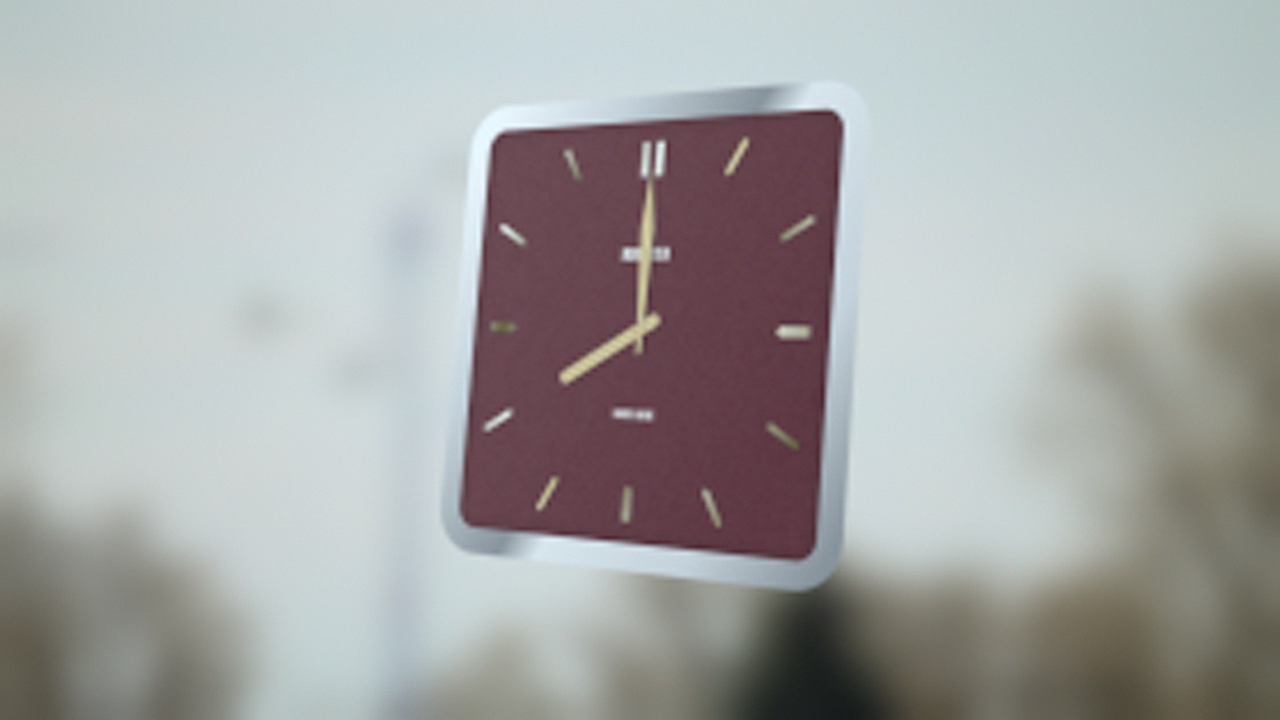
8:00
